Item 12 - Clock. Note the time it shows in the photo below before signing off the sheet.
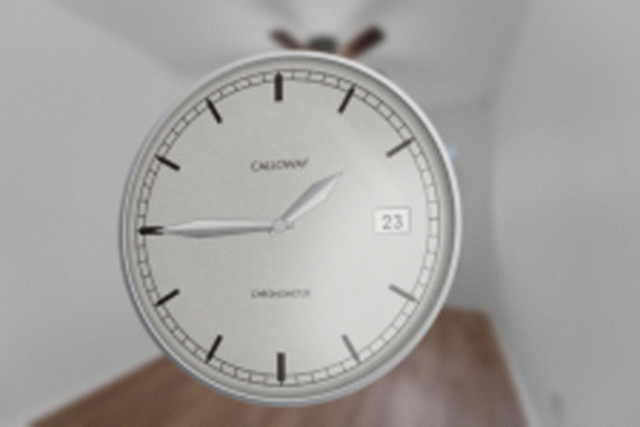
1:45
